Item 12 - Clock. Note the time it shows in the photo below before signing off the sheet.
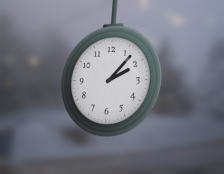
2:07
